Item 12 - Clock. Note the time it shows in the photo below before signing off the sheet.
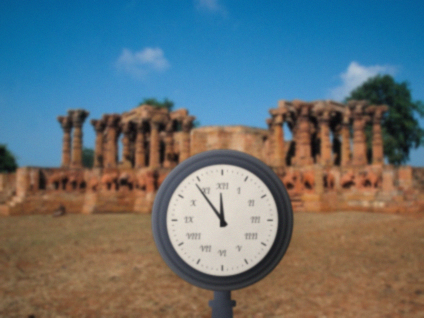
11:54
